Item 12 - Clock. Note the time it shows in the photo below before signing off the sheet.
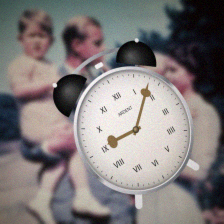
9:08
